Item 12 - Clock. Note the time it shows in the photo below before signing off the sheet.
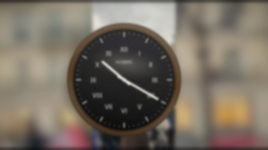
10:20
